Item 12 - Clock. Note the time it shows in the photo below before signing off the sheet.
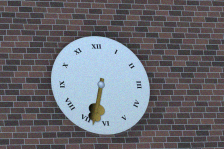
6:33
